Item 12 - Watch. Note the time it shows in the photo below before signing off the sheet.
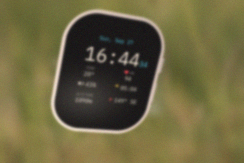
16:44
